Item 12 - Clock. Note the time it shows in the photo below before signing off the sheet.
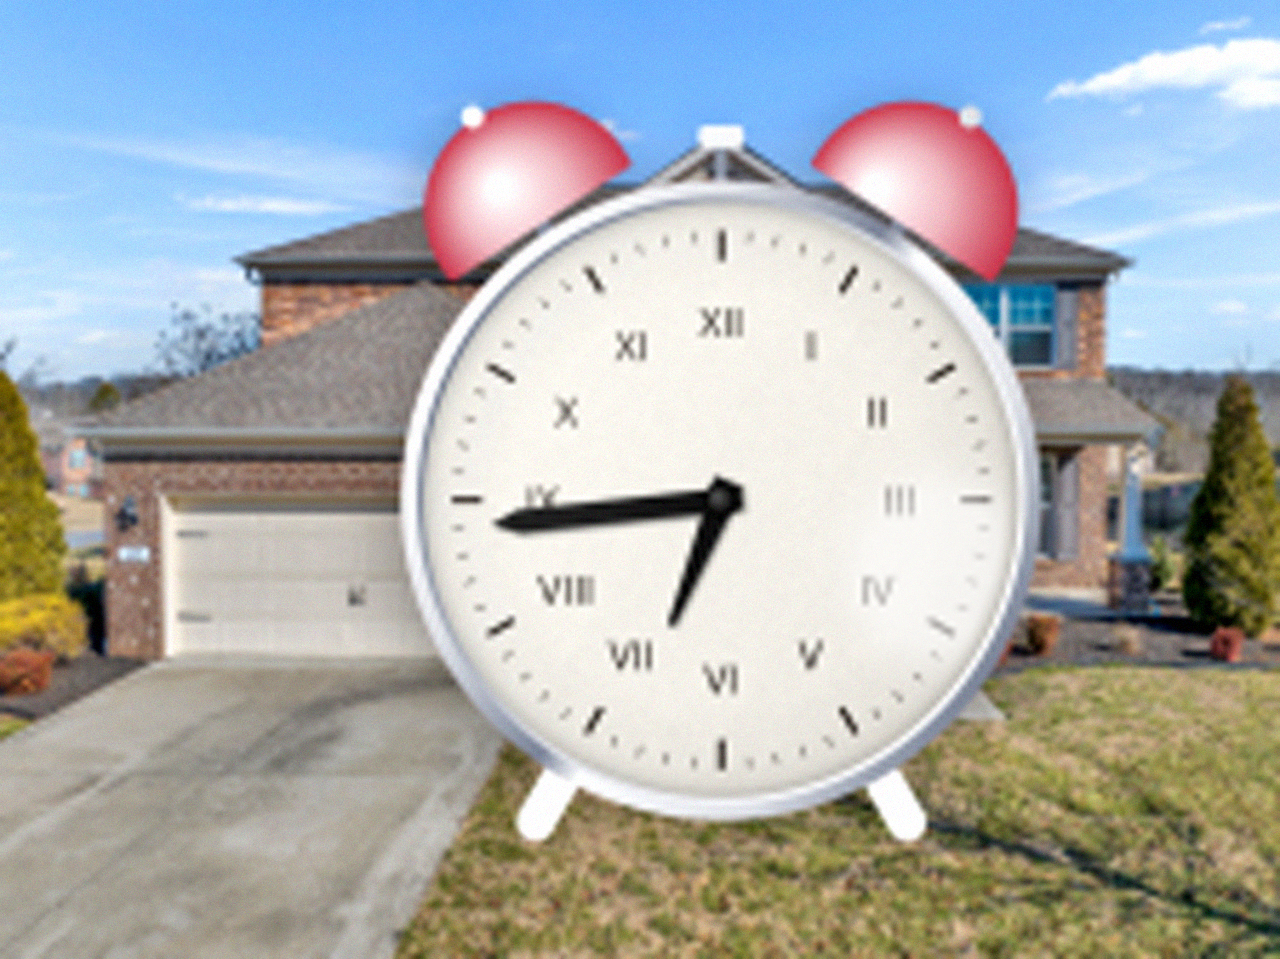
6:44
